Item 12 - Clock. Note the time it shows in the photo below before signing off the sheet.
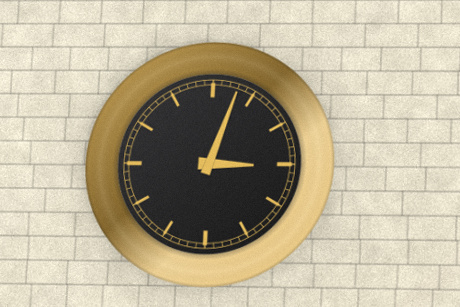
3:03
